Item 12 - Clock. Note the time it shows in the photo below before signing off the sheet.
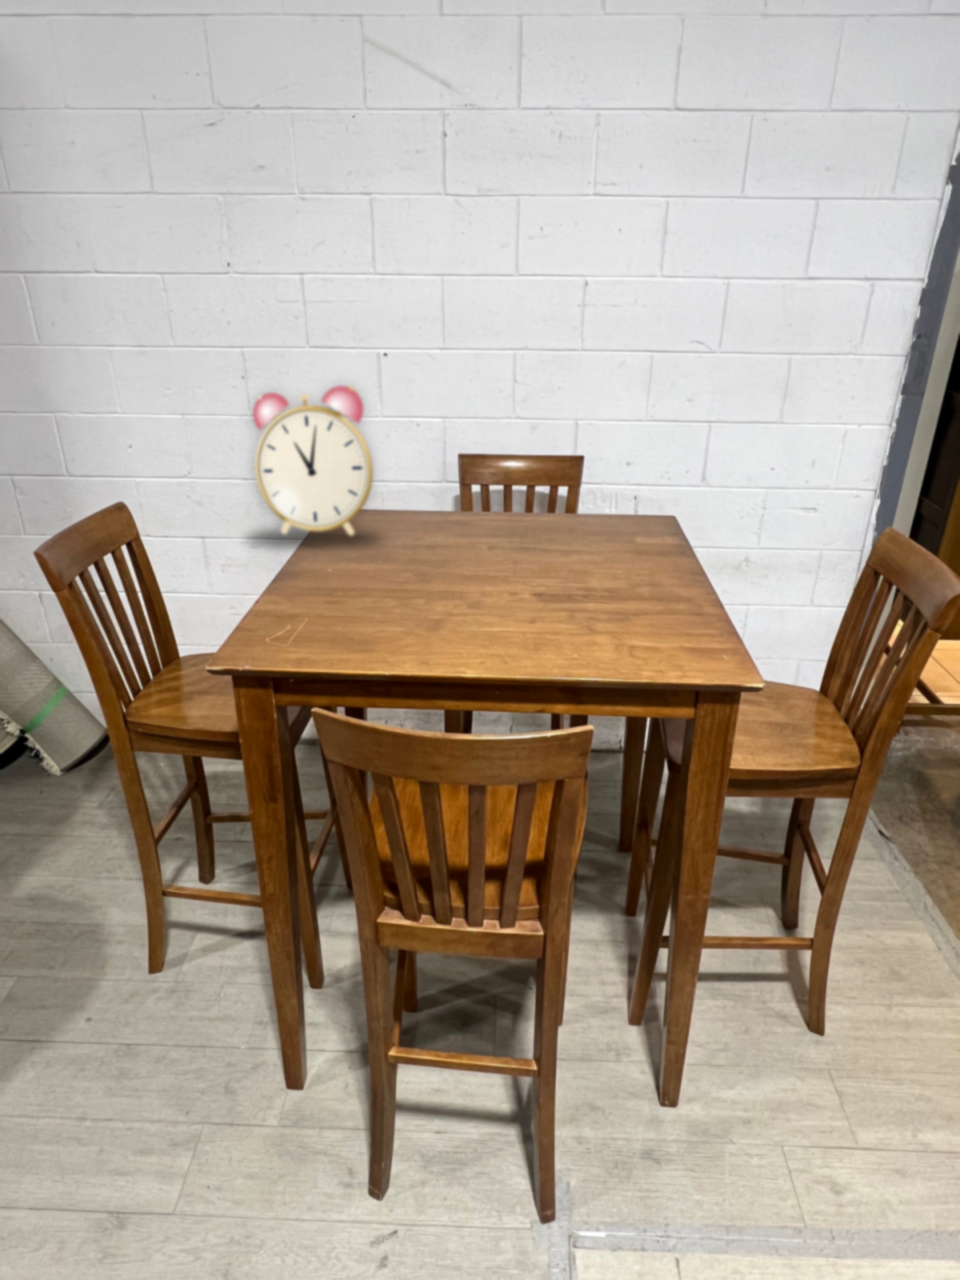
11:02
